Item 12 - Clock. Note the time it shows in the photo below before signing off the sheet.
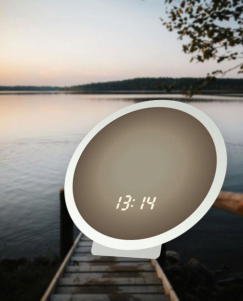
13:14
